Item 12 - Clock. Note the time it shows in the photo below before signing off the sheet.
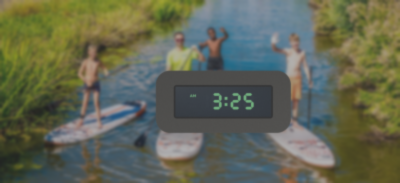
3:25
